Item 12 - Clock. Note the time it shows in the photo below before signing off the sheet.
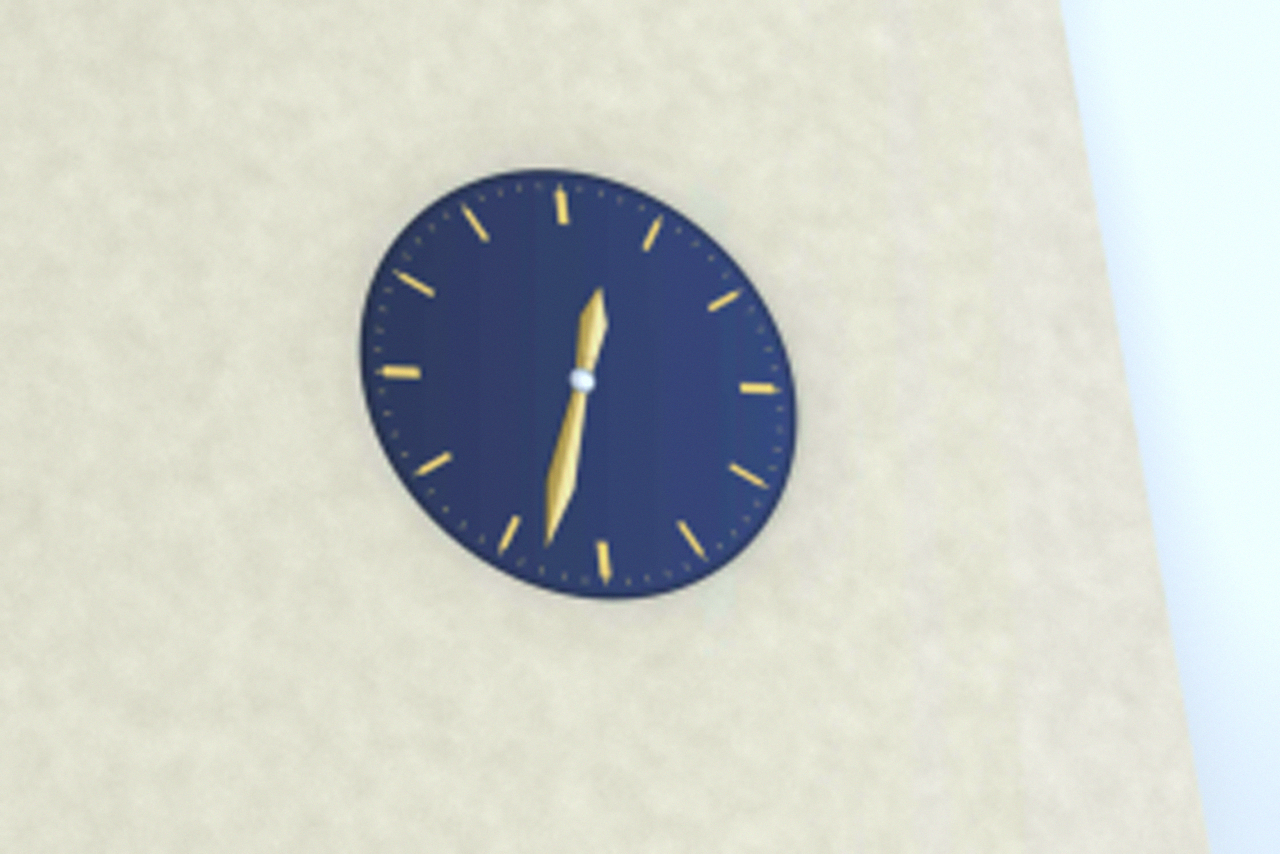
12:33
